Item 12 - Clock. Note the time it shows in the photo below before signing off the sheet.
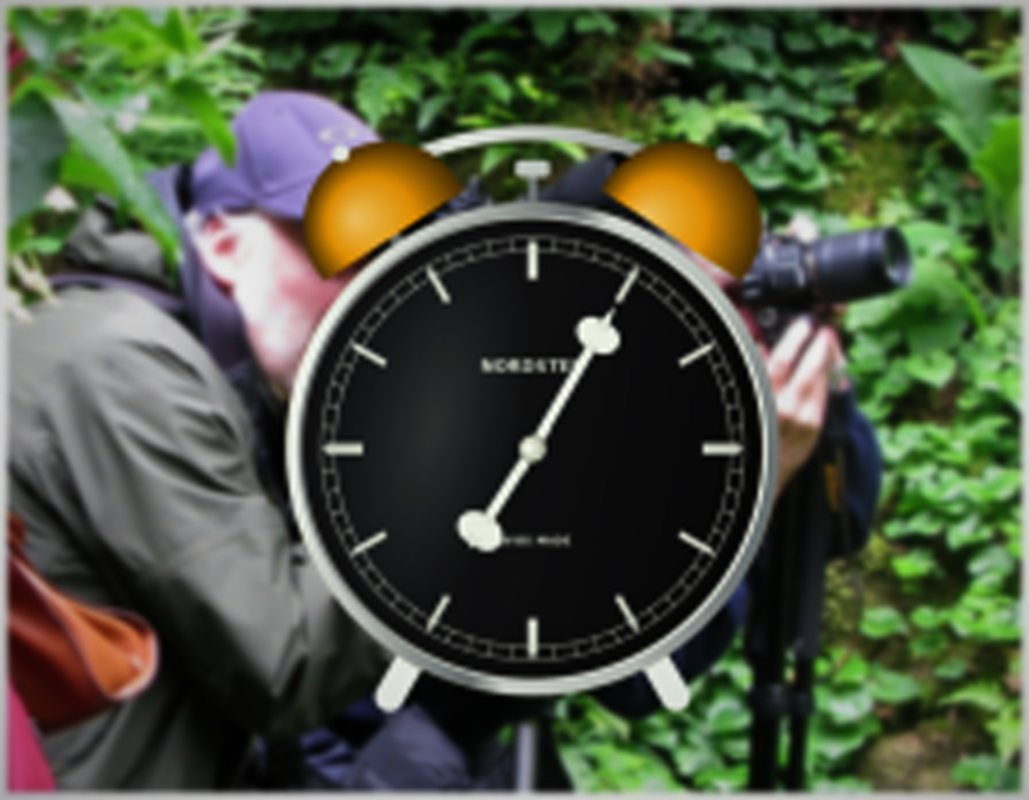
7:05
